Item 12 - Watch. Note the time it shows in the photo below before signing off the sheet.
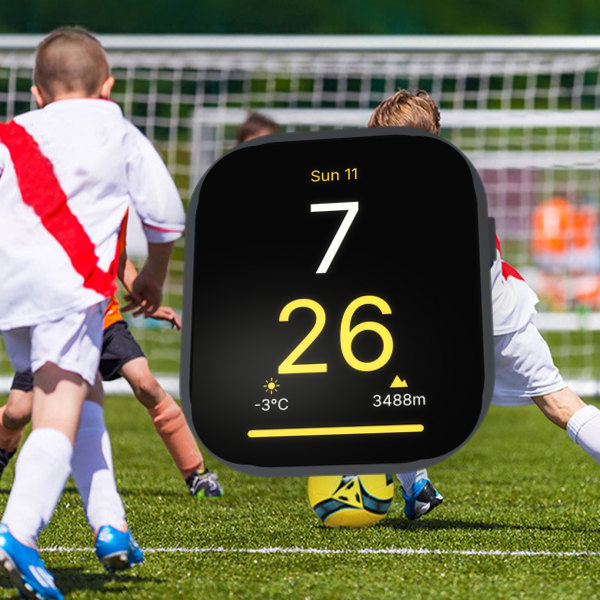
7:26
